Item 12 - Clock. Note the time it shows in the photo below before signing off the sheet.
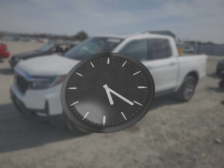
5:21
